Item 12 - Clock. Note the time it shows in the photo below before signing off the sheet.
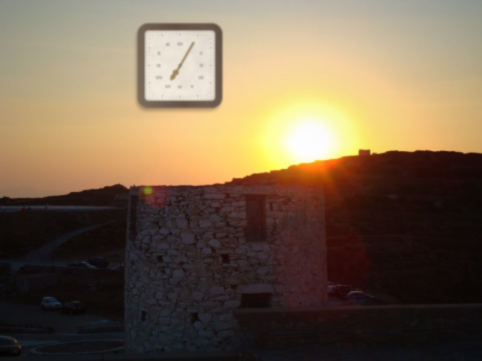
7:05
